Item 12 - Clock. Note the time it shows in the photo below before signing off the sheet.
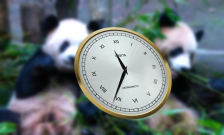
11:36
